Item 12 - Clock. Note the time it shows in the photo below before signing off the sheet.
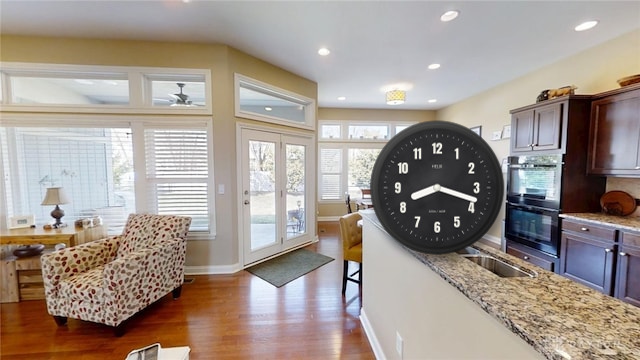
8:18
